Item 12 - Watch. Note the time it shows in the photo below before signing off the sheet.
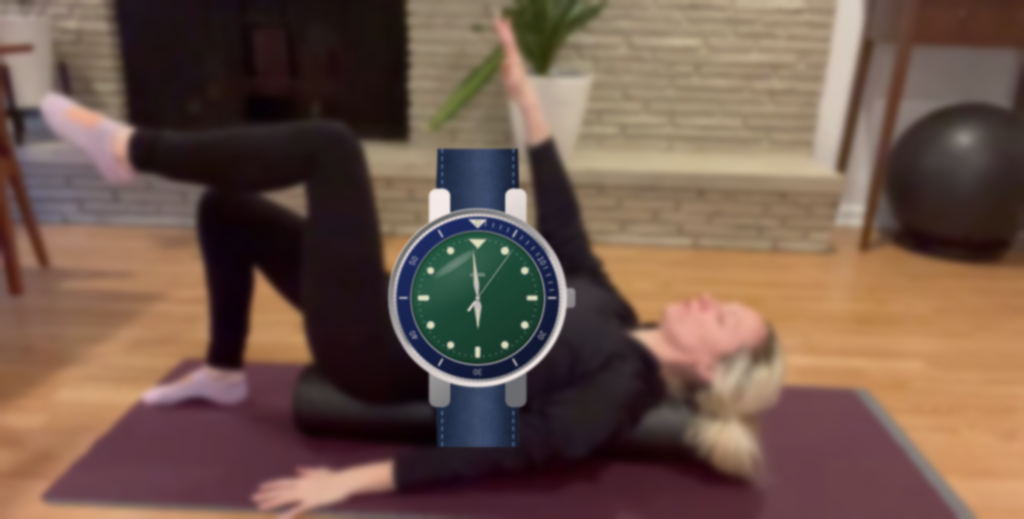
5:59:06
